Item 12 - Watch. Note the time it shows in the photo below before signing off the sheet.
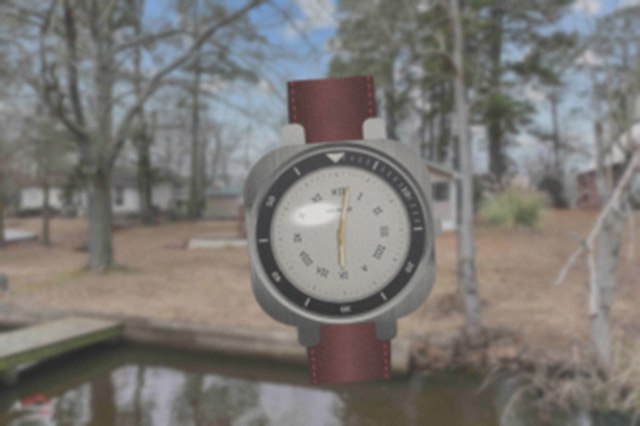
6:02
